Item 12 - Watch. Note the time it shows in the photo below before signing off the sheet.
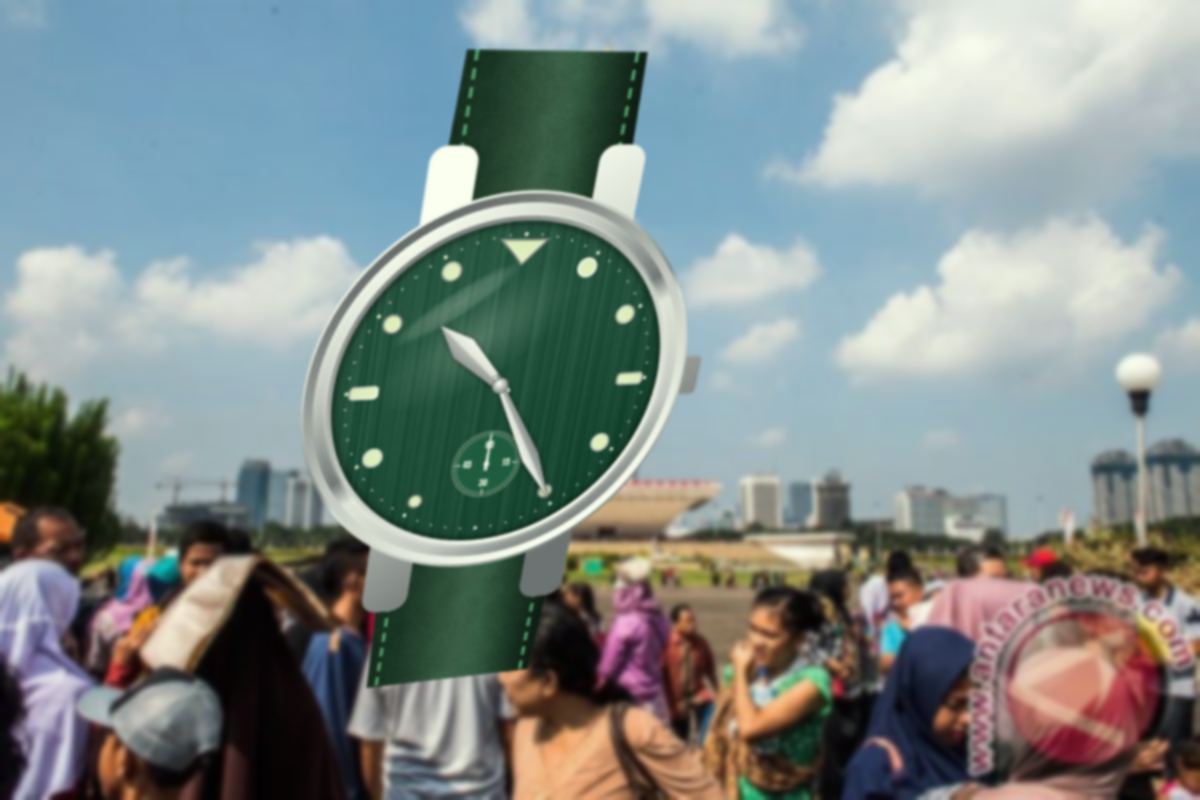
10:25
